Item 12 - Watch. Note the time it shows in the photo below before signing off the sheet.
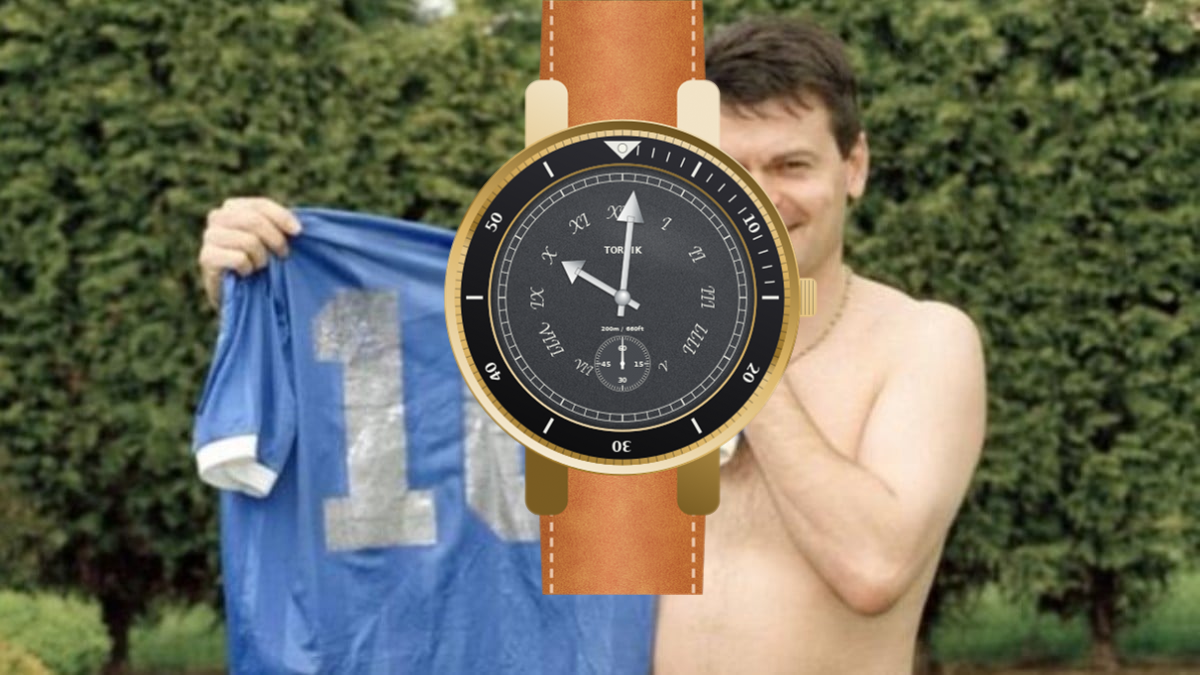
10:01
